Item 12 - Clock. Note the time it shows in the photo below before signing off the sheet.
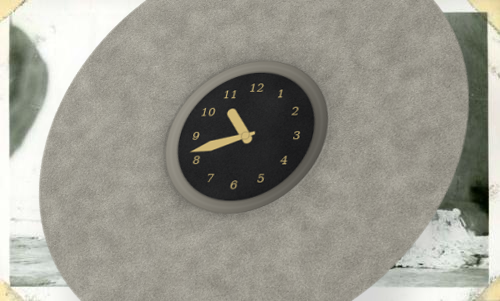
10:42
